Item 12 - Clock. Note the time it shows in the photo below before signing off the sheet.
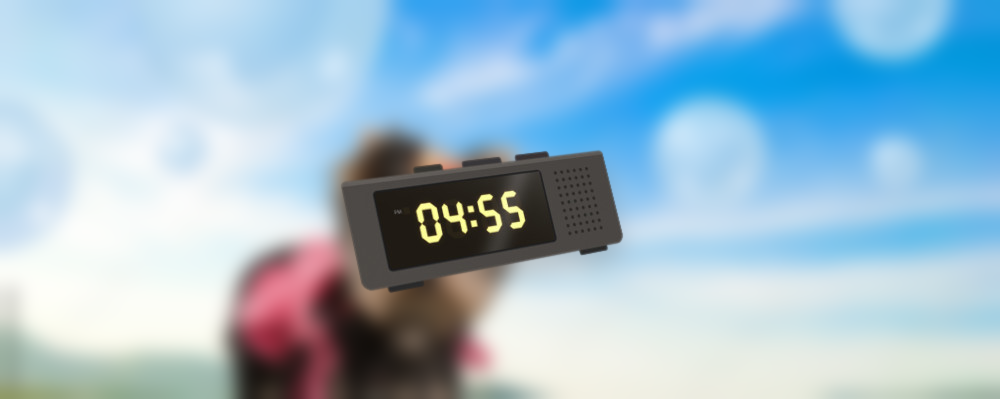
4:55
